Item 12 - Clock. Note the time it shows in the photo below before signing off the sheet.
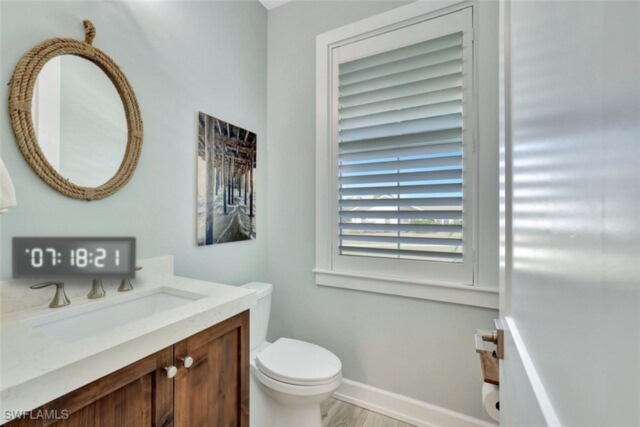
7:18:21
